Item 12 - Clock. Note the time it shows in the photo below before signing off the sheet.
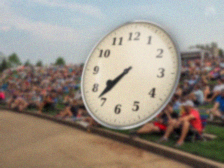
7:37
